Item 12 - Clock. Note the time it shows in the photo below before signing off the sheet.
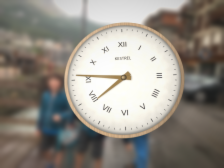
7:46
